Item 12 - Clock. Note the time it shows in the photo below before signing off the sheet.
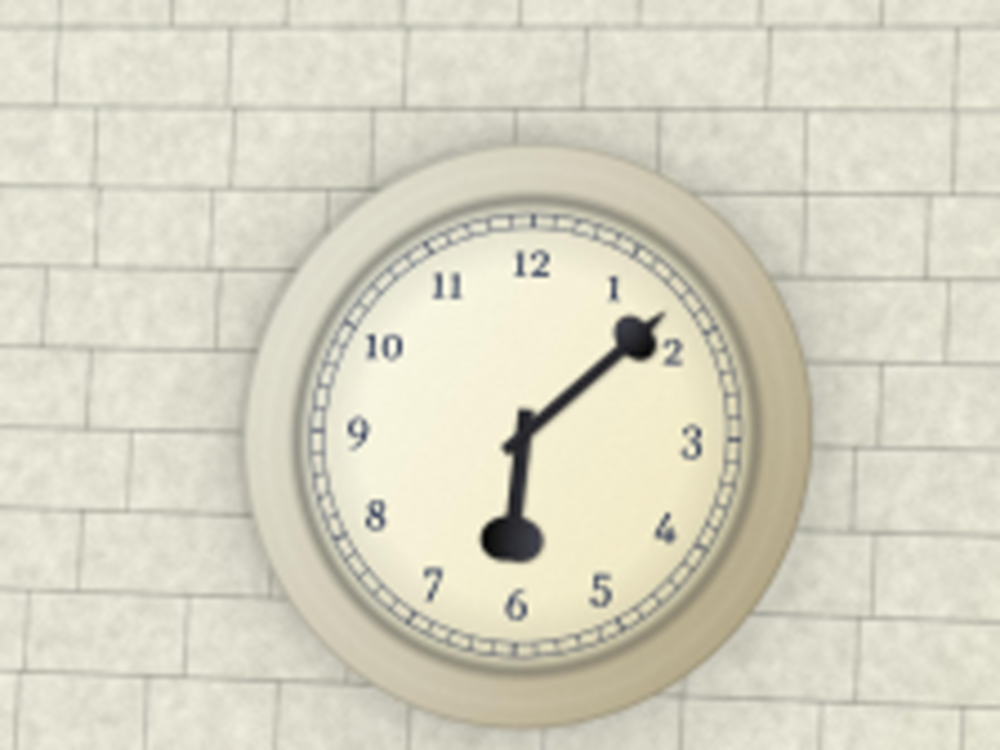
6:08
